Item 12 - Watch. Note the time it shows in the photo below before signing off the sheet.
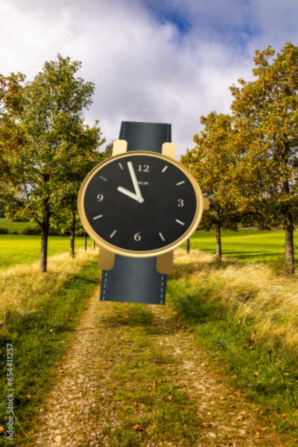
9:57
